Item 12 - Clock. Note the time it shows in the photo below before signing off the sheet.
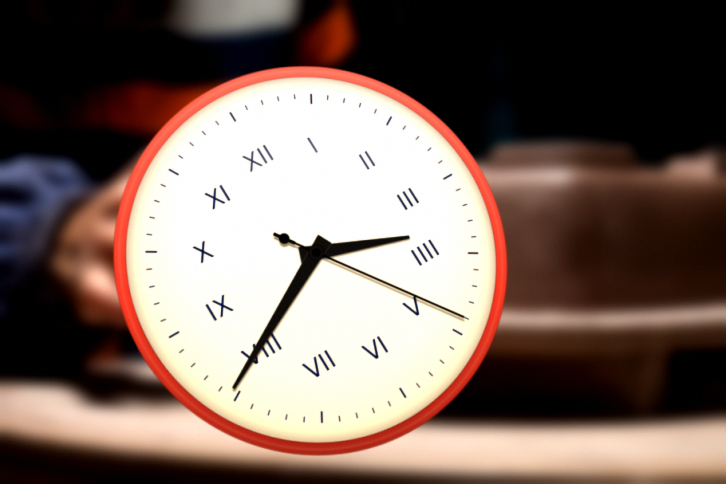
3:40:24
